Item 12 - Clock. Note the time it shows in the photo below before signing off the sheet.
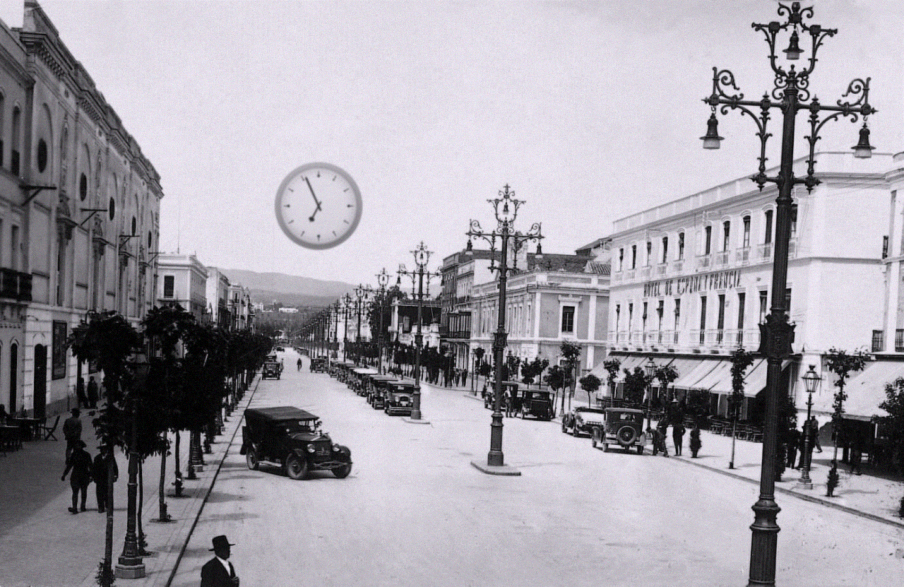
6:56
